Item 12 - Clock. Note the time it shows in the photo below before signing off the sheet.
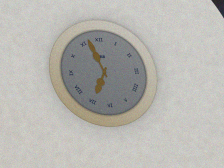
6:57
